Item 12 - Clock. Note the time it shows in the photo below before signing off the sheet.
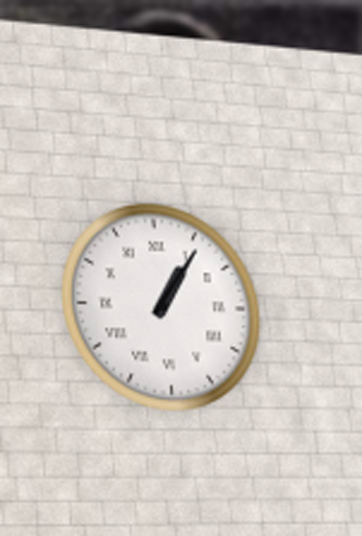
1:06
